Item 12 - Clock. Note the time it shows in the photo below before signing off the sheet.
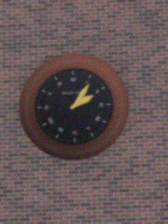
2:06
